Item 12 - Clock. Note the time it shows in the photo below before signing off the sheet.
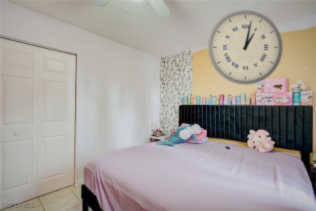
1:02
